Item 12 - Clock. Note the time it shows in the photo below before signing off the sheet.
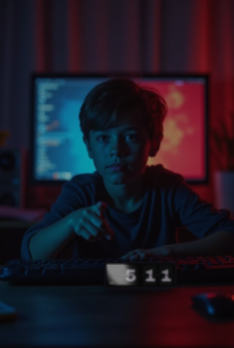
5:11
